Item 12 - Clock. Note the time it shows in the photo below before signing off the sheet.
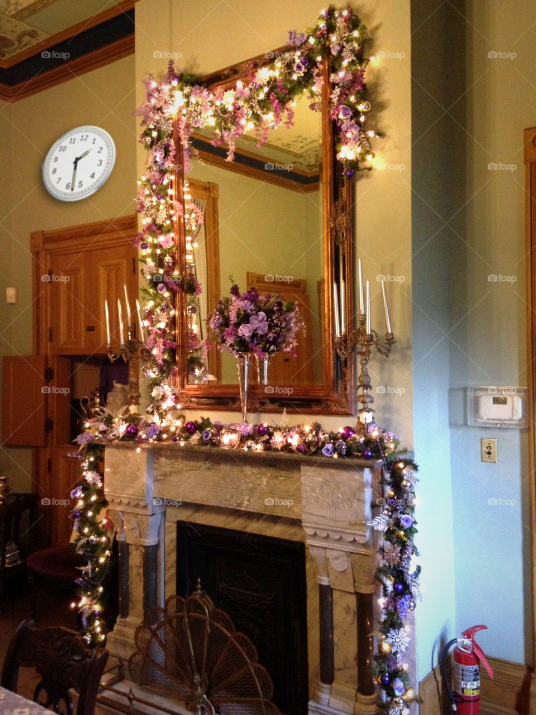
1:28
